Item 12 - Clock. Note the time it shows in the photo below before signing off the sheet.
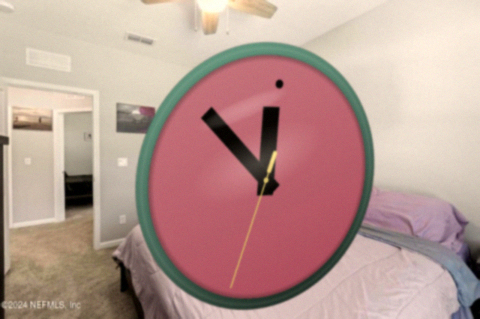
11:51:32
